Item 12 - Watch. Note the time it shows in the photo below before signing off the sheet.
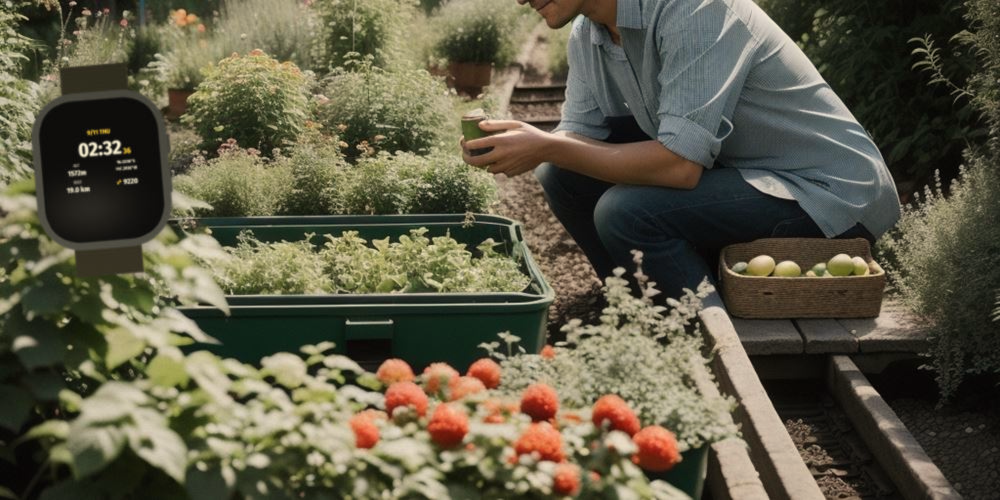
2:32
